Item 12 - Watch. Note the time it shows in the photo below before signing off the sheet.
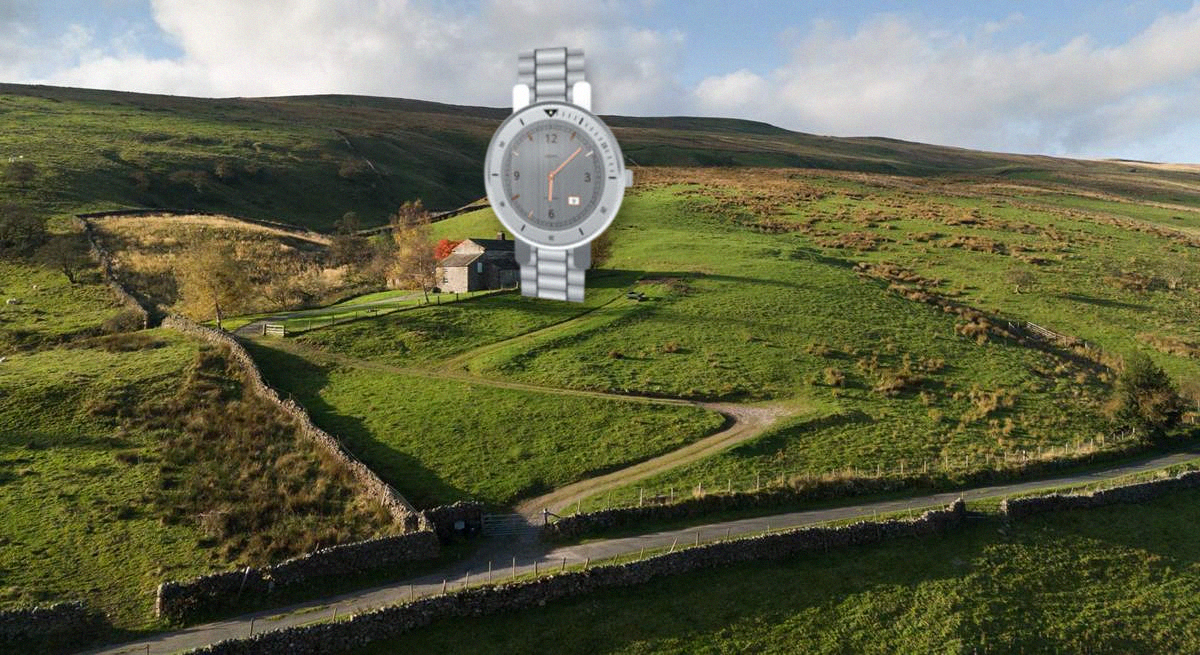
6:08
